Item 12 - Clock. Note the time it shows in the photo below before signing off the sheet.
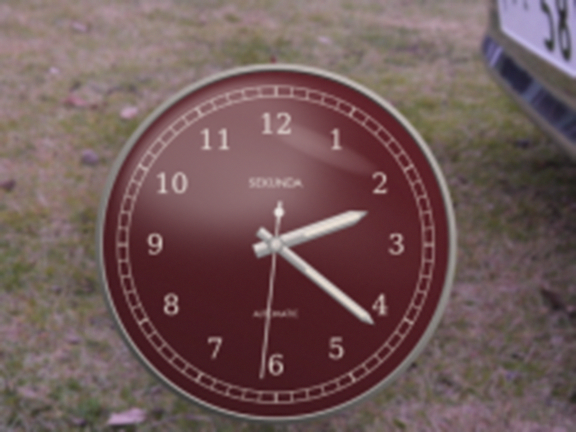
2:21:31
